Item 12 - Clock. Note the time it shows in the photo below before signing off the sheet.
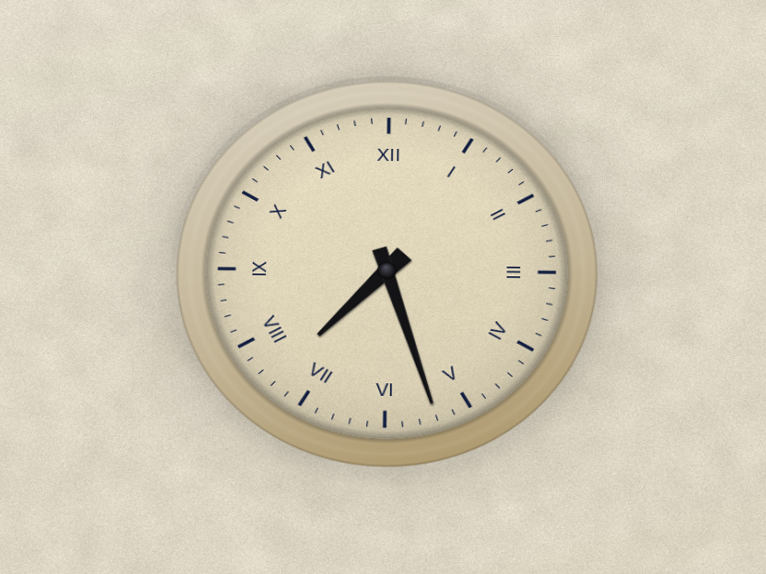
7:27
